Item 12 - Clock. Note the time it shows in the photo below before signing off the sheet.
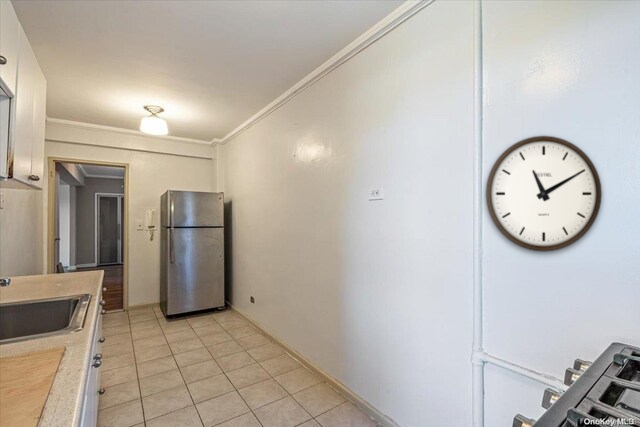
11:10
